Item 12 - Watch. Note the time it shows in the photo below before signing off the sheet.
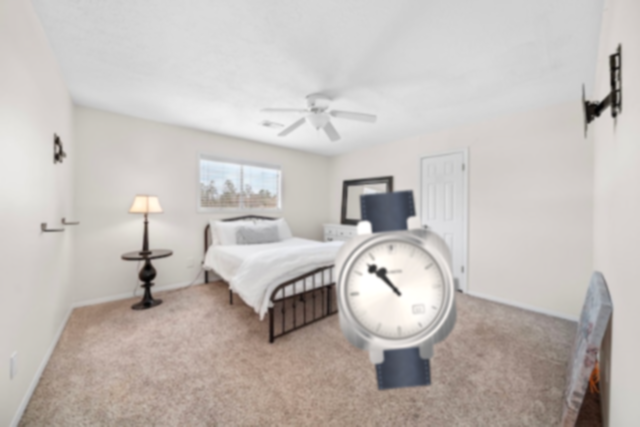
10:53
